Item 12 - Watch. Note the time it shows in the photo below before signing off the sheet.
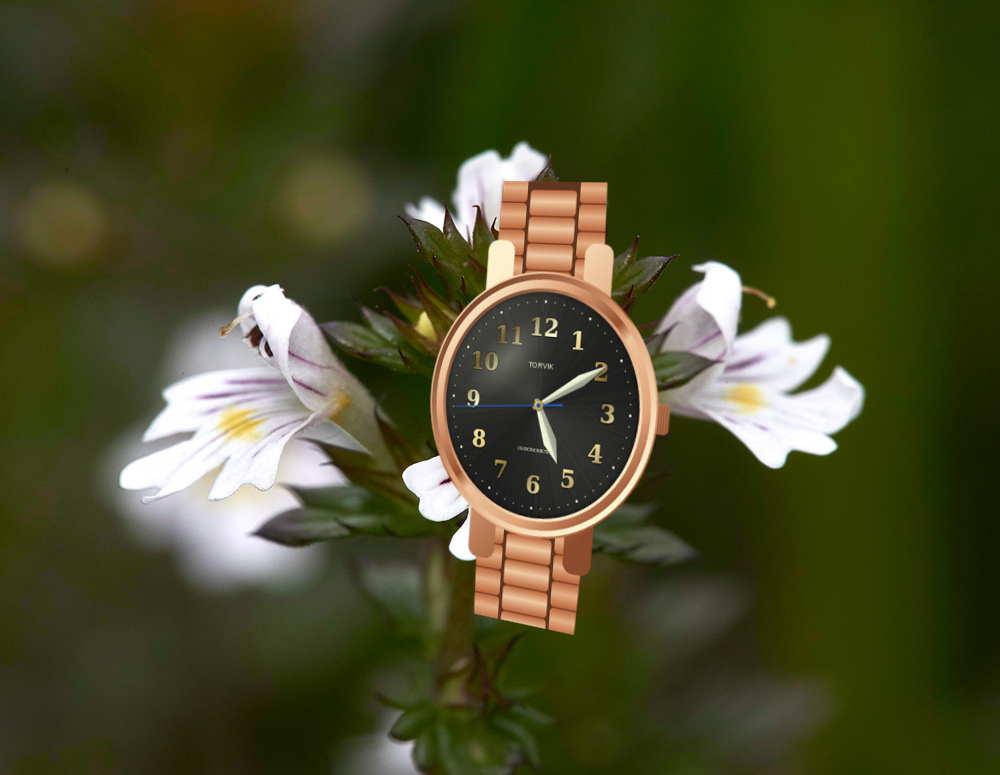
5:09:44
